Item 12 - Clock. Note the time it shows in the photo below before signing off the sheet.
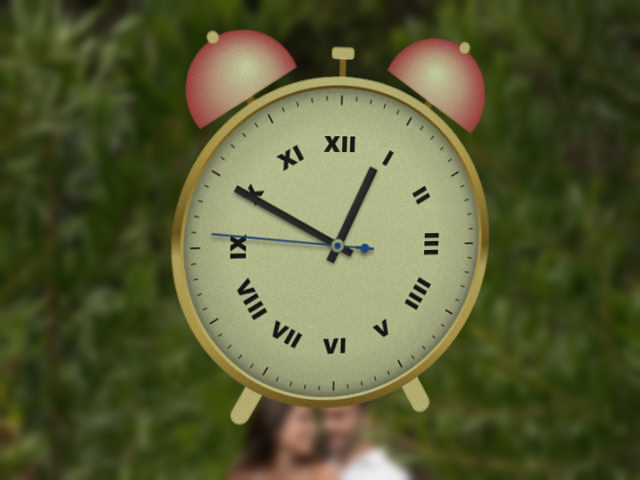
12:49:46
